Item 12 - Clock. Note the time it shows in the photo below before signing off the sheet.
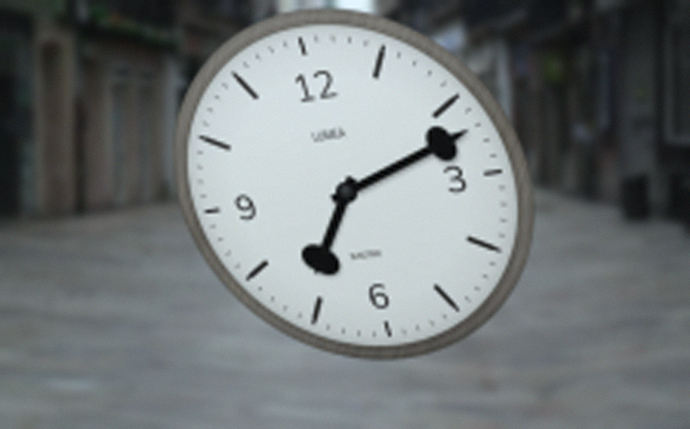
7:12
